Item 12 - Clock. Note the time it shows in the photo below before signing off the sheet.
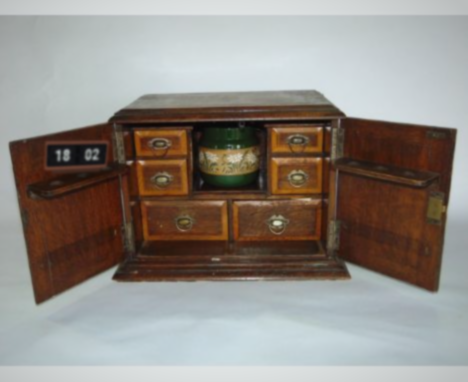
18:02
